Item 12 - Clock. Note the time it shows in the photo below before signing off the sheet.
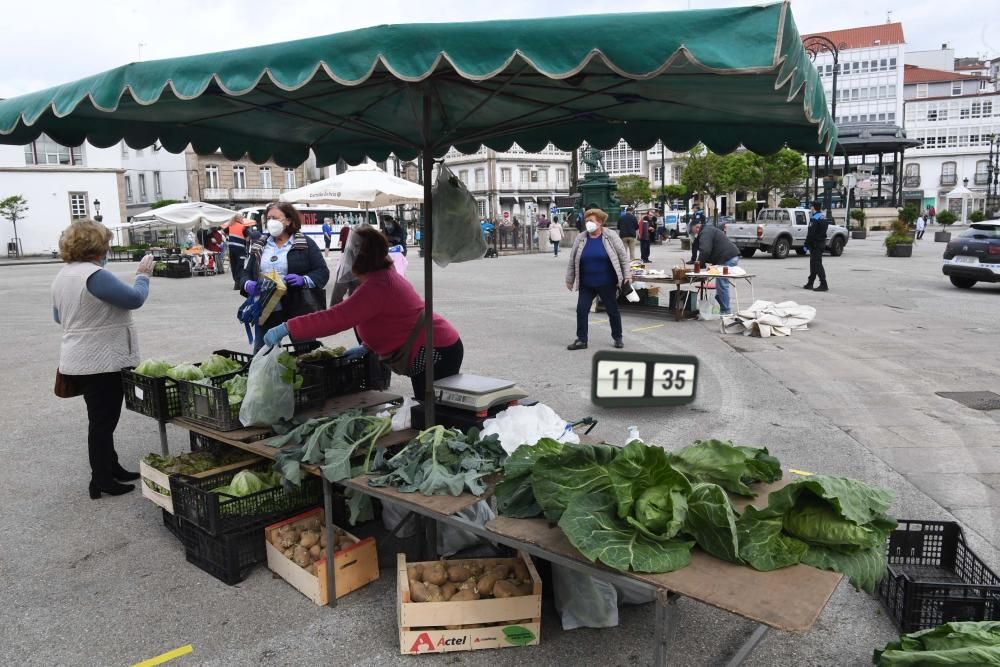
11:35
